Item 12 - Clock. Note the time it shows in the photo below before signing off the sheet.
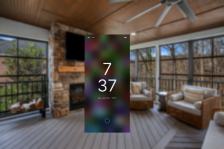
7:37
